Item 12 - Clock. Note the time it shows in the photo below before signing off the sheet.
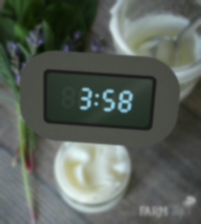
3:58
